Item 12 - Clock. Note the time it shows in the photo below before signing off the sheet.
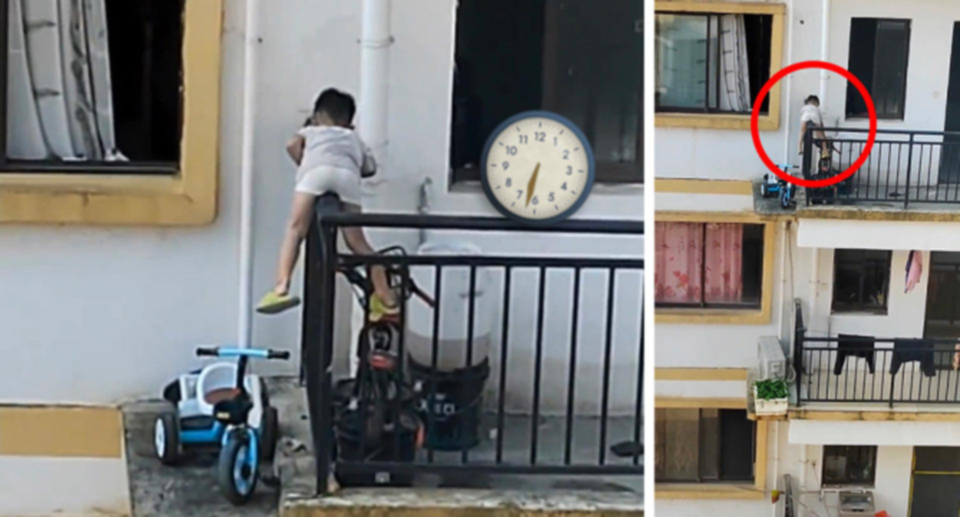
6:32
